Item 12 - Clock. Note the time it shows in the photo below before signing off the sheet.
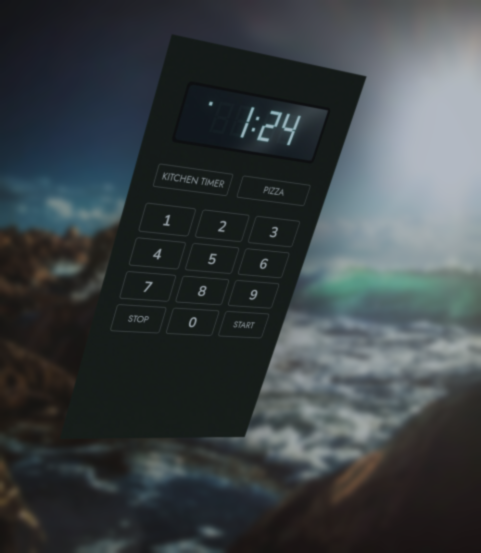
1:24
